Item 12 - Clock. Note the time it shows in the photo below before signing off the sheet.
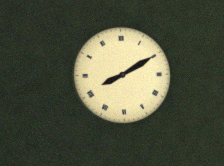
8:10
